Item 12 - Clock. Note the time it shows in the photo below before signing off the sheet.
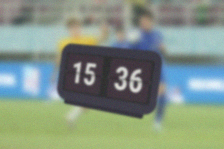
15:36
